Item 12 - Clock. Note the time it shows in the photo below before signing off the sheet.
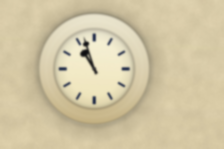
10:57
